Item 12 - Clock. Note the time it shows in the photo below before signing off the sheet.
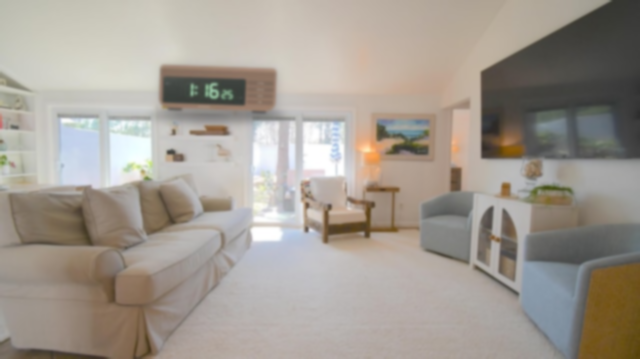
1:16
